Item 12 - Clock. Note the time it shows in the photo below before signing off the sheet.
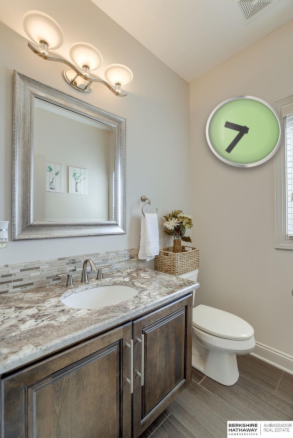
9:36
